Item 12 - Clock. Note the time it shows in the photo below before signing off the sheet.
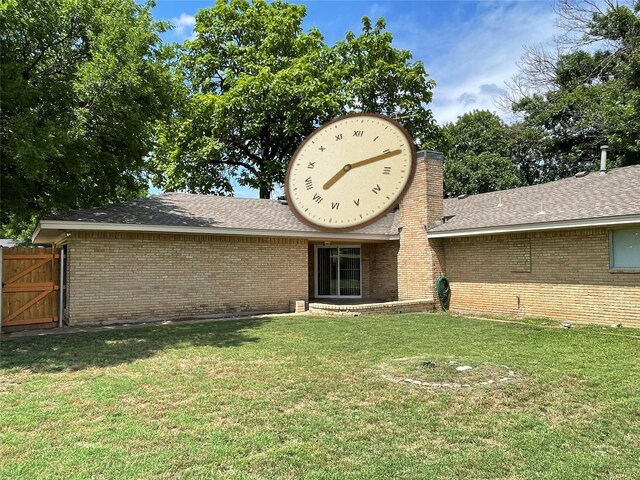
7:11
